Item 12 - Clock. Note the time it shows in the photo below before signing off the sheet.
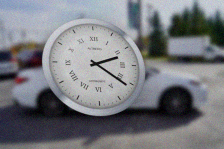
2:21
